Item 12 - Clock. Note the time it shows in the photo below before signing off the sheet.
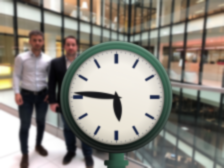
5:46
